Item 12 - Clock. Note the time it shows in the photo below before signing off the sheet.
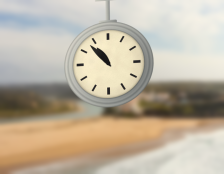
10:53
